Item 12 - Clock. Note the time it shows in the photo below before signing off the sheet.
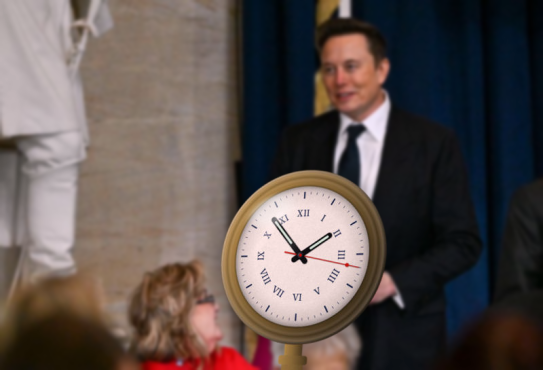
1:53:17
